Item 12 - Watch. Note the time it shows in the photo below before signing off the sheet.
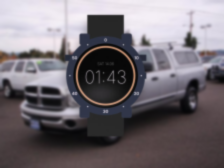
1:43
